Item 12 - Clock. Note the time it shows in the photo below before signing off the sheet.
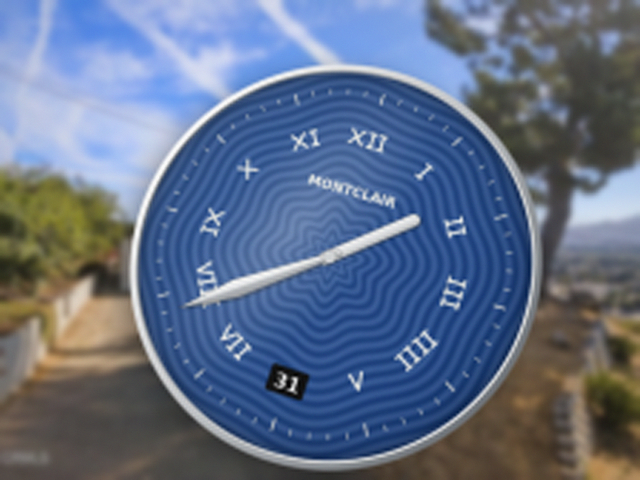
1:39
